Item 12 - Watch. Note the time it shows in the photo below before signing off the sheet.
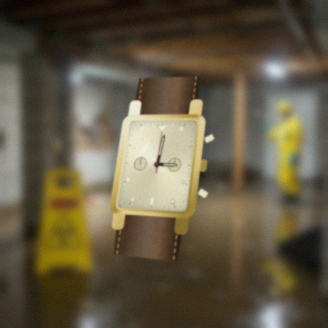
3:01
